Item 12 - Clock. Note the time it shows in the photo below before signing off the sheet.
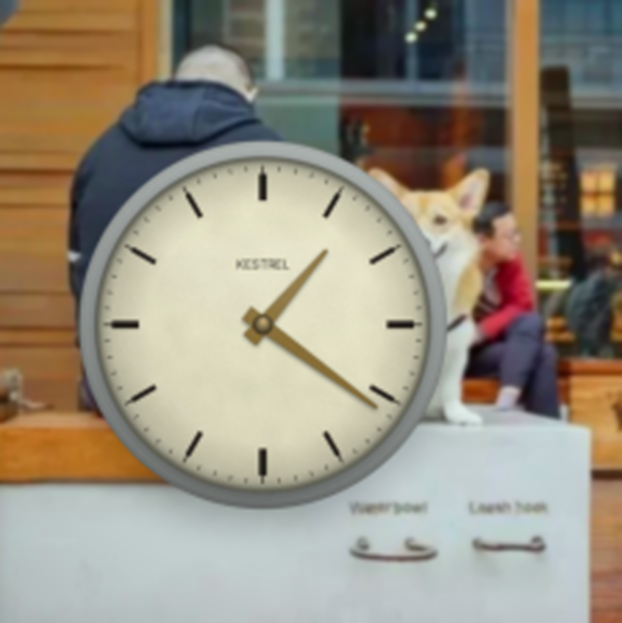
1:21
